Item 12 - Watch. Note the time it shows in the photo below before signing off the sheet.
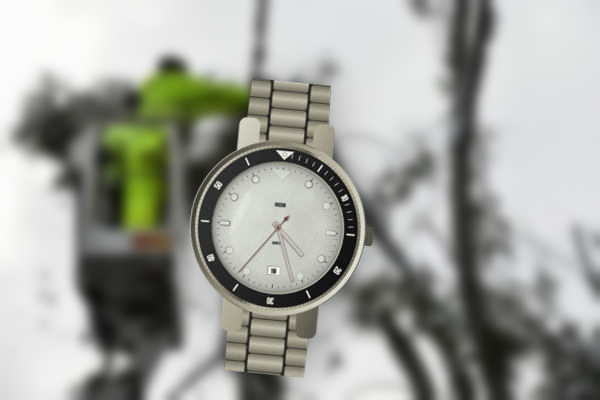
4:26:36
